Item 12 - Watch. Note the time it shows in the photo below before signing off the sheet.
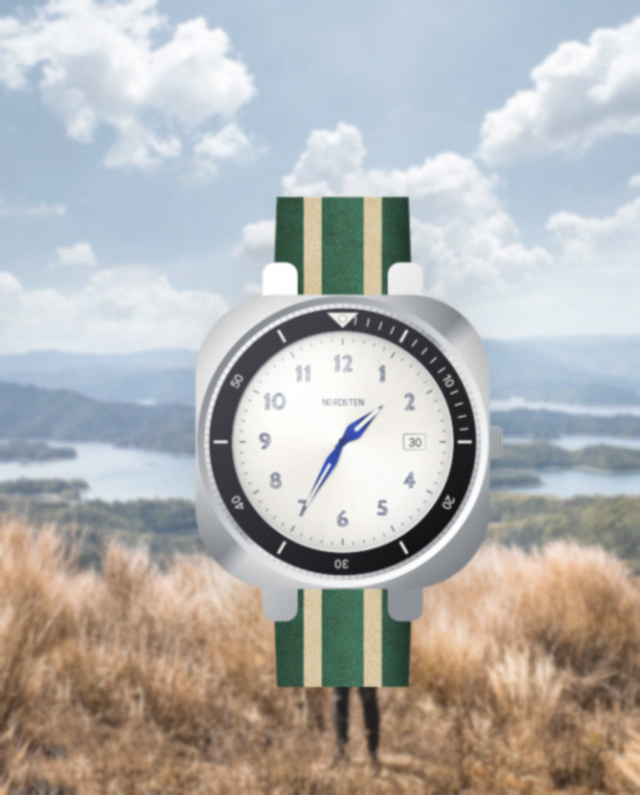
1:35
